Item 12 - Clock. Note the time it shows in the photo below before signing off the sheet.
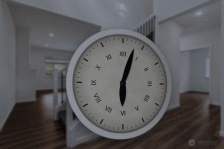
6:03
